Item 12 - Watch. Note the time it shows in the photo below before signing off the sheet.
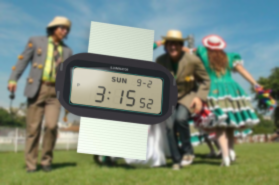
3:15:52
